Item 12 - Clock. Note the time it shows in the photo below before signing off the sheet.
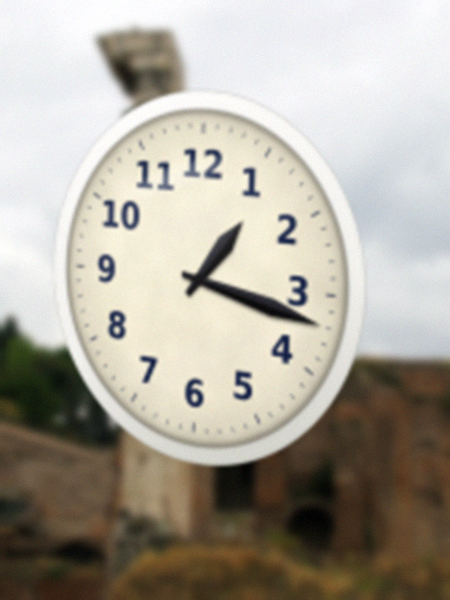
1:17
